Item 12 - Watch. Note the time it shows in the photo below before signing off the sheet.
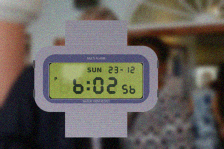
6:02:56
